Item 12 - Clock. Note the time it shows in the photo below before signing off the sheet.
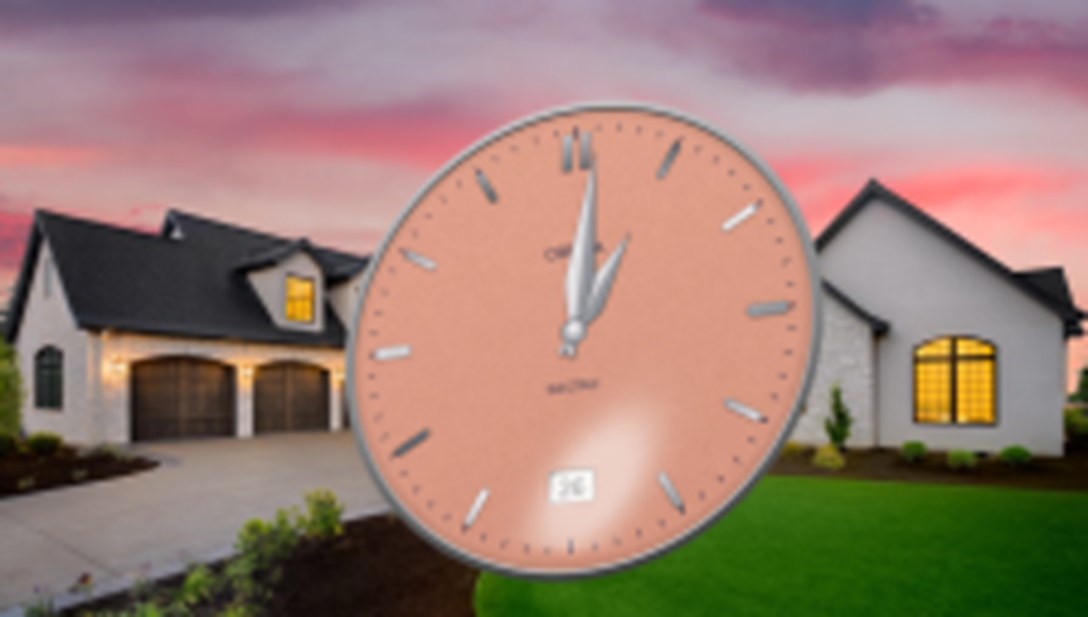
1:01
